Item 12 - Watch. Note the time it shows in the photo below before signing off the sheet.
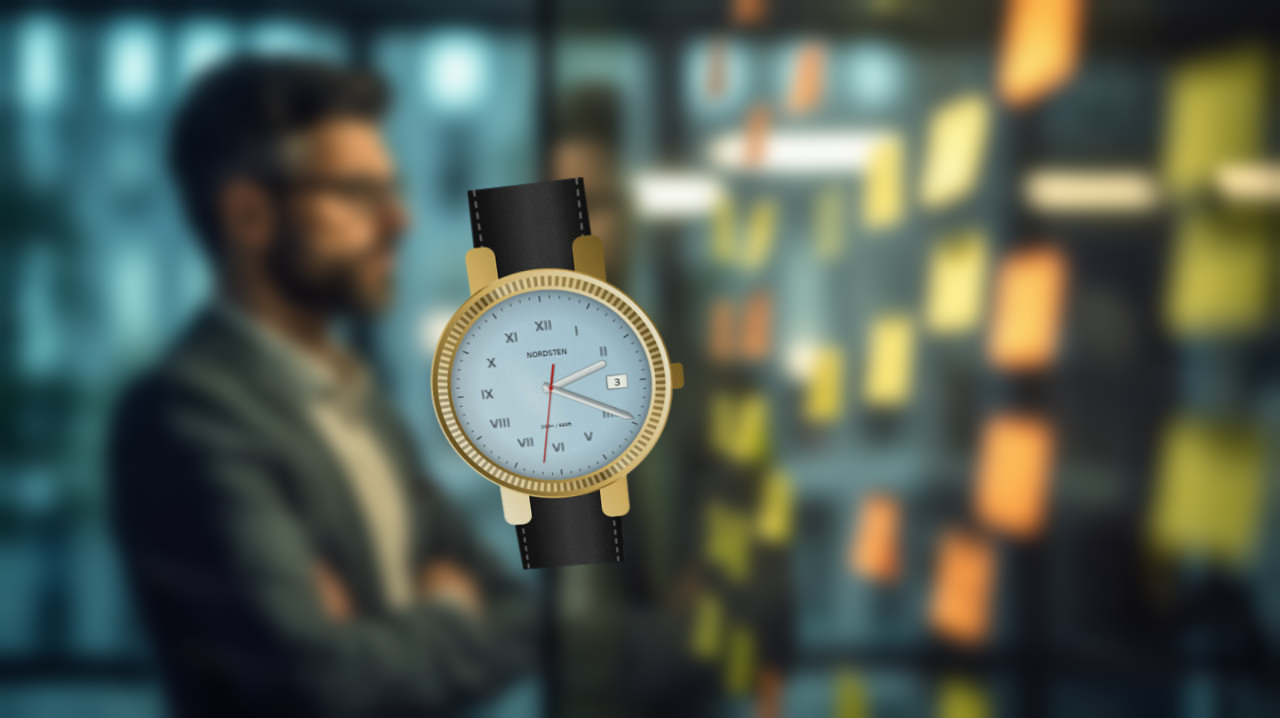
2:19:32
